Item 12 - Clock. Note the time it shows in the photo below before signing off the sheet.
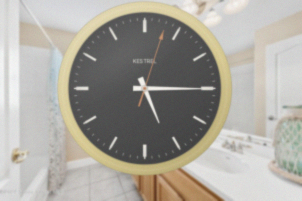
5:15:03
